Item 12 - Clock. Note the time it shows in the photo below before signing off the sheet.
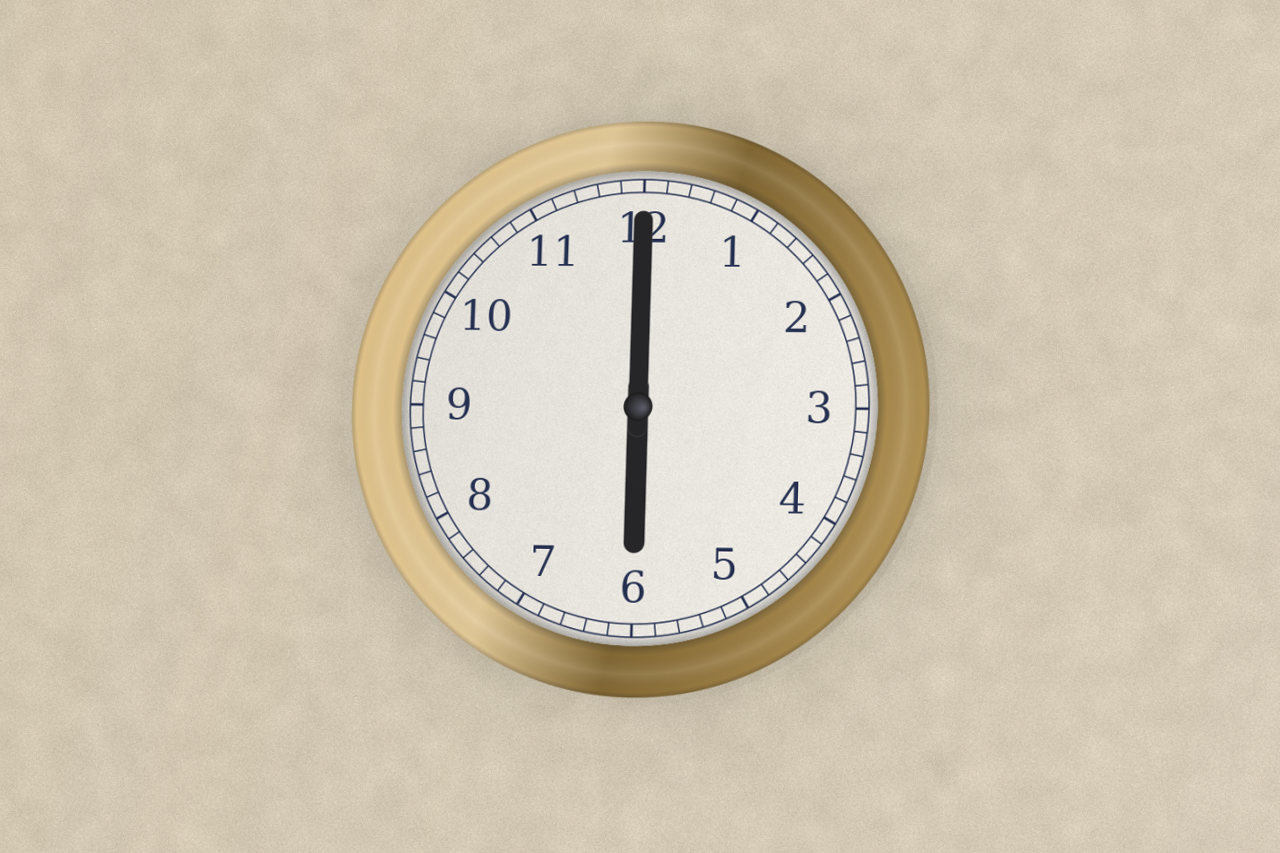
6:00
